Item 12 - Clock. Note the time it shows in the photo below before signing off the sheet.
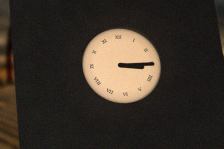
3:15
